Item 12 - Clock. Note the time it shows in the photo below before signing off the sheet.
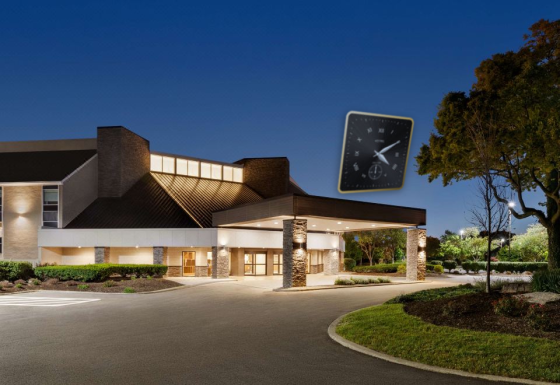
4:10
